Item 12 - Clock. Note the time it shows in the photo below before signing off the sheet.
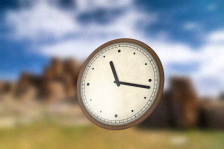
11:17
